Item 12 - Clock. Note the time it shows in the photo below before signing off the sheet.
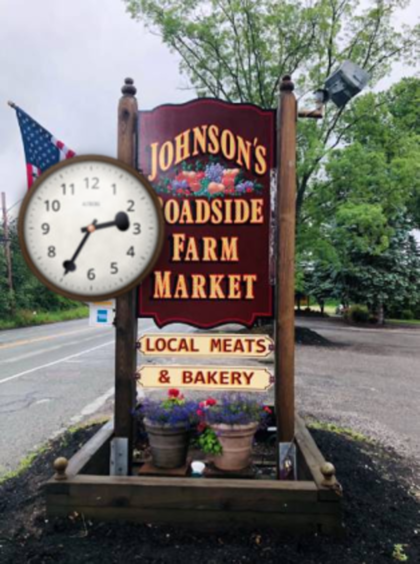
2:35
